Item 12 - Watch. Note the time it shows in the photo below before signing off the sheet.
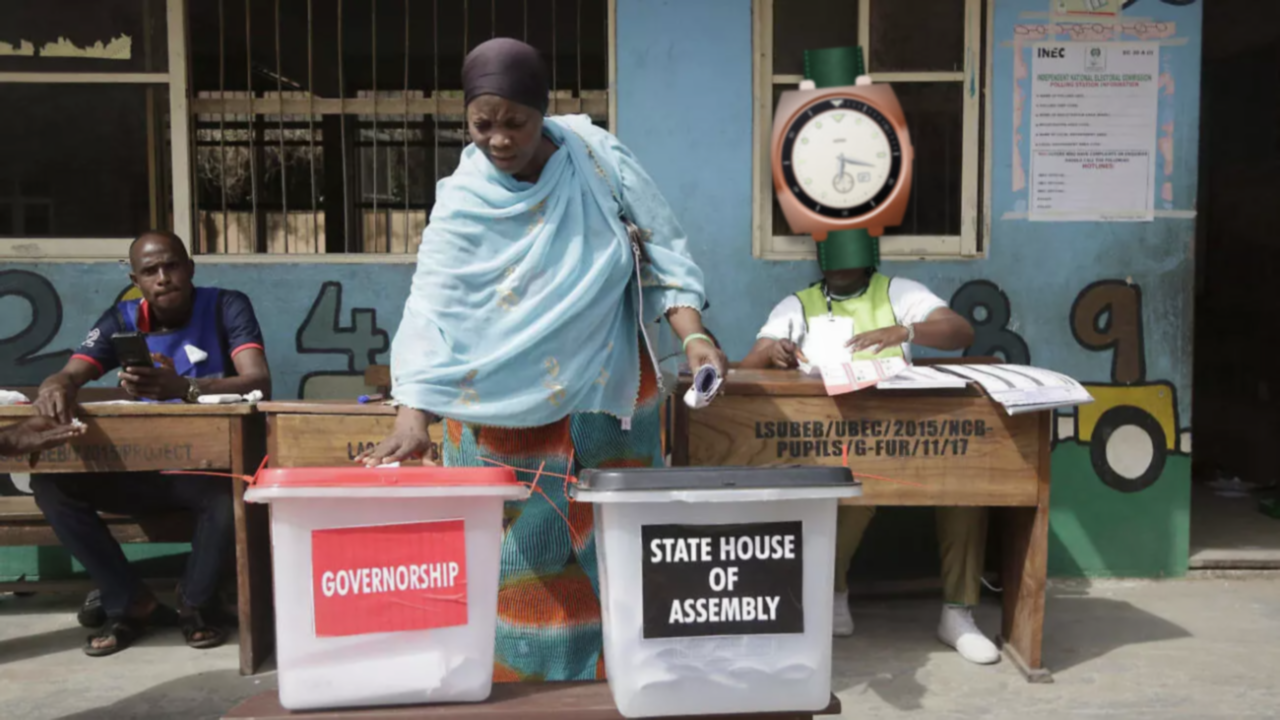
6:18
